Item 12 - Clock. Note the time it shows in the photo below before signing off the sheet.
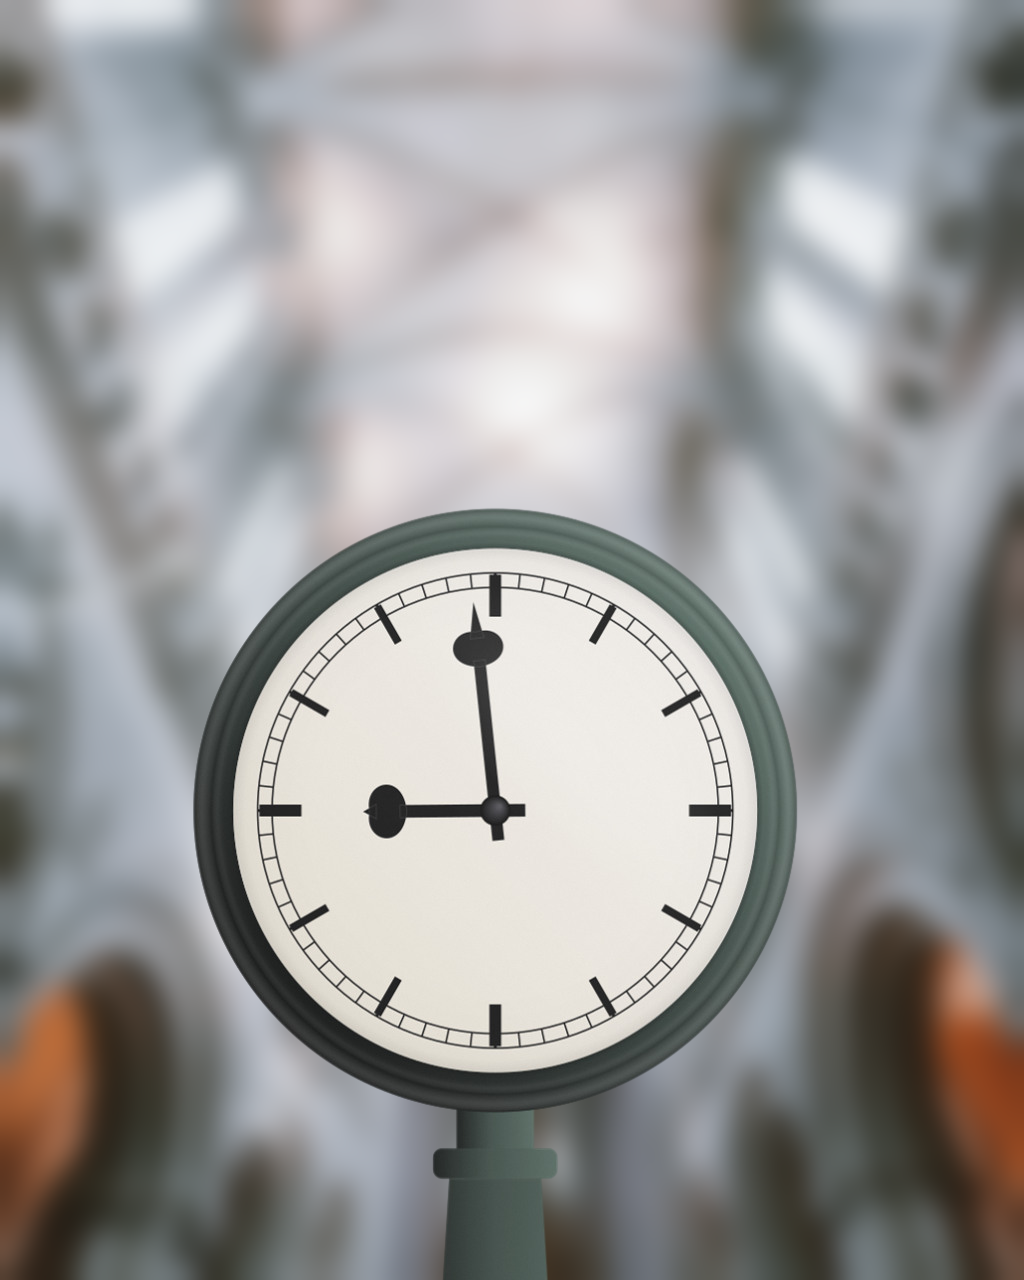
8:59
